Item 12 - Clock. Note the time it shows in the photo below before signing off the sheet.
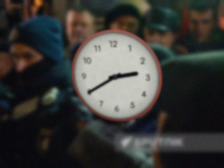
2:40
